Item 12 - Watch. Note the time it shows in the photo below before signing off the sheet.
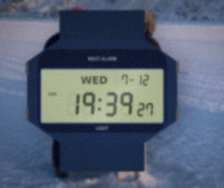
19:39:27
